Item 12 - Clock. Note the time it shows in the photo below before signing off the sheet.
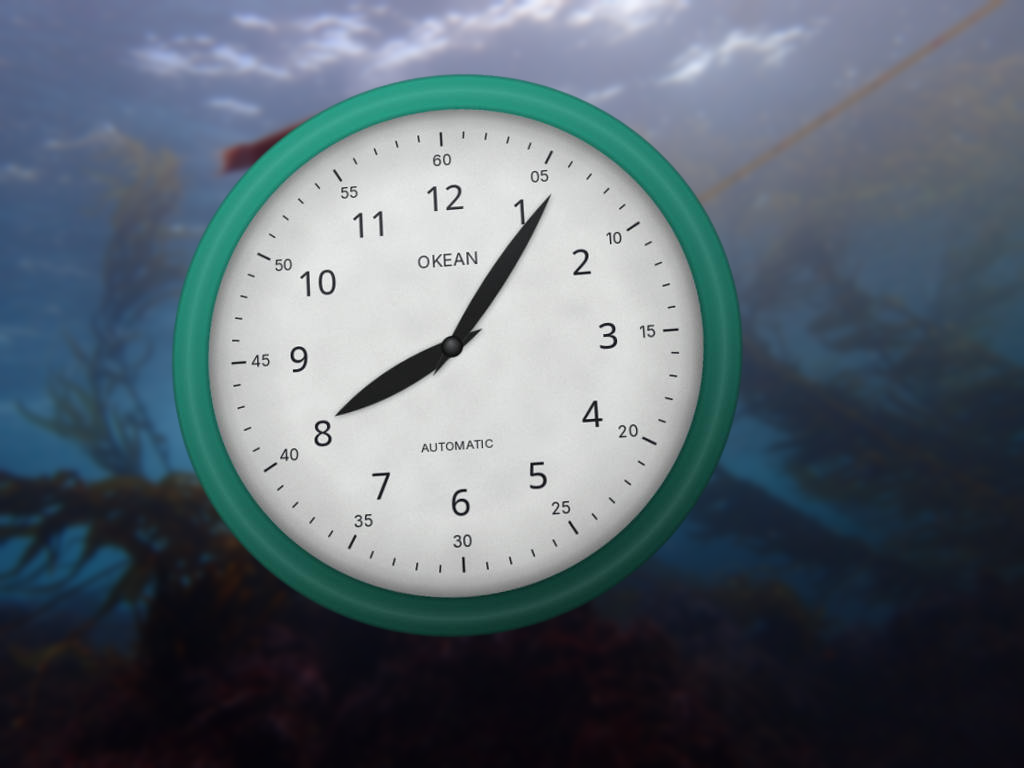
8:06
